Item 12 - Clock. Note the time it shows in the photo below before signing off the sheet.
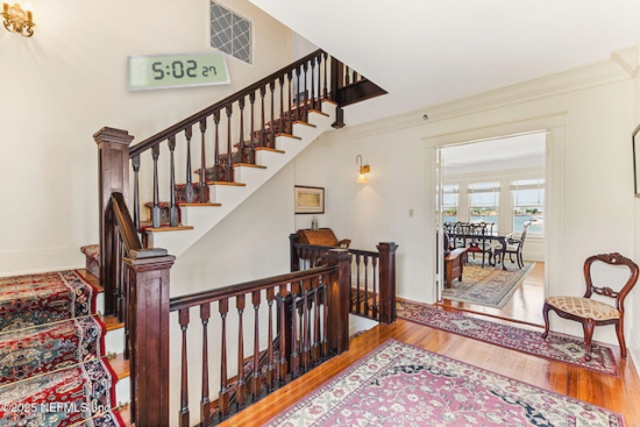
5:02:27
